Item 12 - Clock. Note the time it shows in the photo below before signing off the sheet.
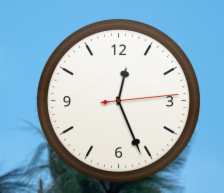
12:26:14
